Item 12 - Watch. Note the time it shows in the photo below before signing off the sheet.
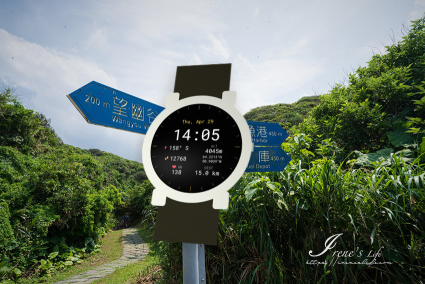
14:05
